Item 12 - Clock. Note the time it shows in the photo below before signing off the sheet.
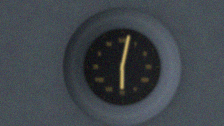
6:02
